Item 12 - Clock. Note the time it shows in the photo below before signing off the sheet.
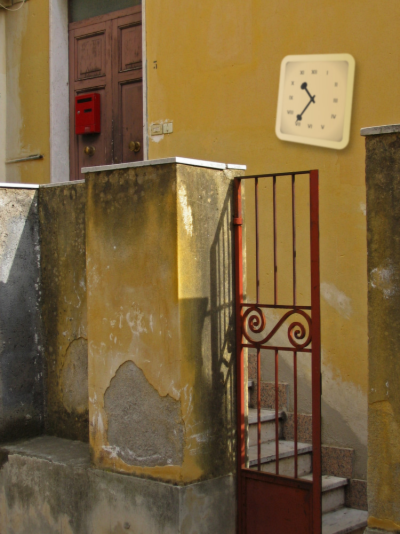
10:36
